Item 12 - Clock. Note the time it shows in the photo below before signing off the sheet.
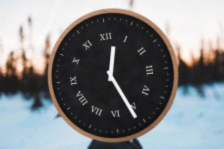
12:26
